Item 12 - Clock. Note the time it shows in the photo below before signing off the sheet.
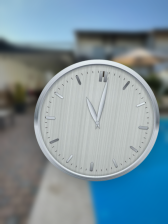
11:01
